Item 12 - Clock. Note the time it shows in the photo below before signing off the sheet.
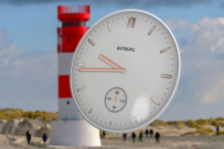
9:44
